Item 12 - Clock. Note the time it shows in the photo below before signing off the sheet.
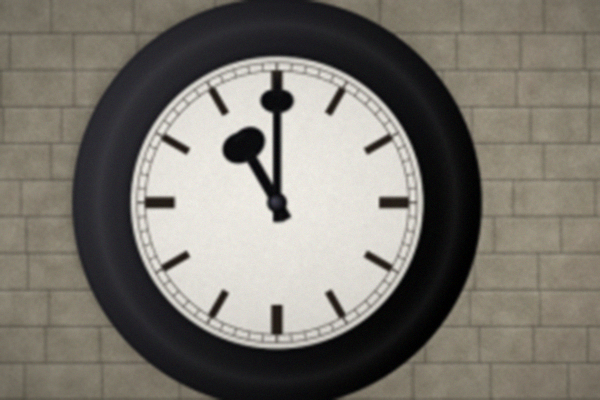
11:00
